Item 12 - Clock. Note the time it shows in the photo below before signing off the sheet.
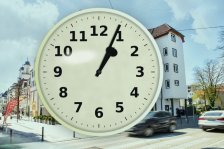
1:04
